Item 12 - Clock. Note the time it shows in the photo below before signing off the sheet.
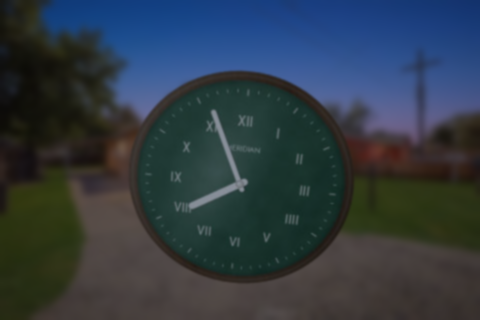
7:56
